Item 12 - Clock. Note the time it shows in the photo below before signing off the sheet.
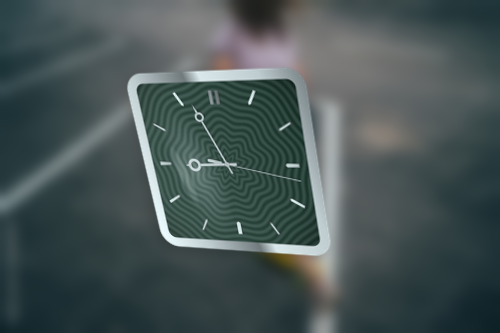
8:56:17
